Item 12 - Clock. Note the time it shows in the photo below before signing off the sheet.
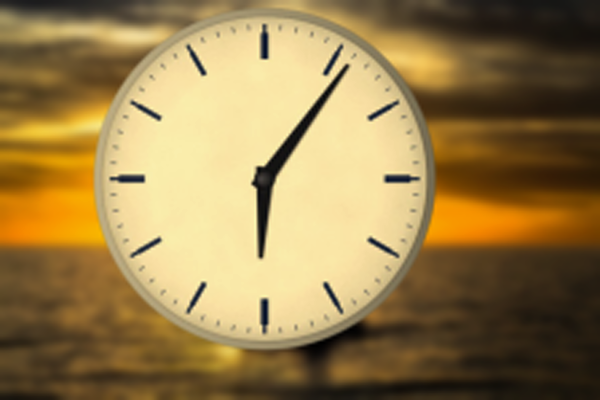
6:06
